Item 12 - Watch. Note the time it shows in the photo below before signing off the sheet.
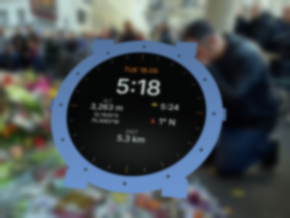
5:18
